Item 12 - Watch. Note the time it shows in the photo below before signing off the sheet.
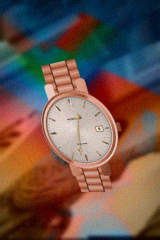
12:32
